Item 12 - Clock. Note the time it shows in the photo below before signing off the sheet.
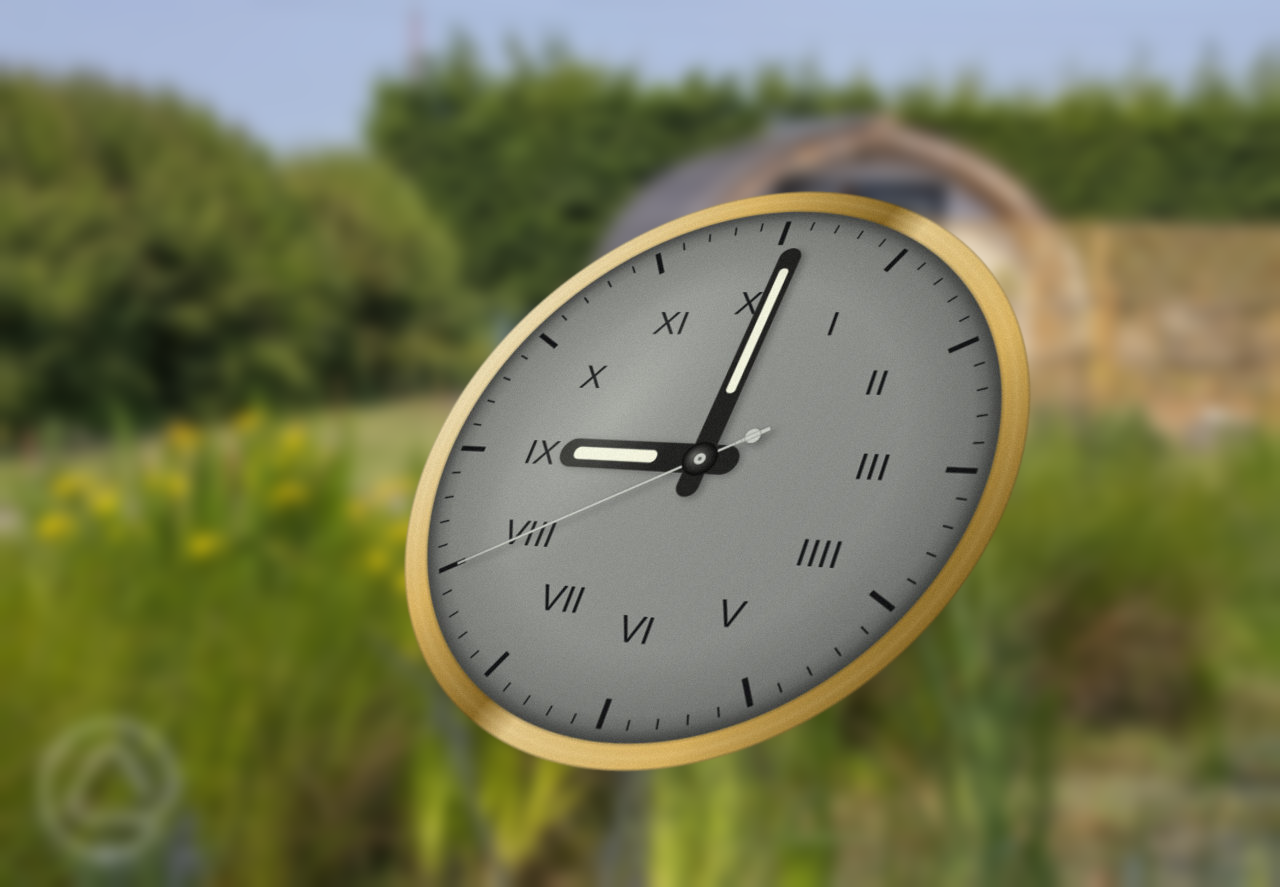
9:00:40
